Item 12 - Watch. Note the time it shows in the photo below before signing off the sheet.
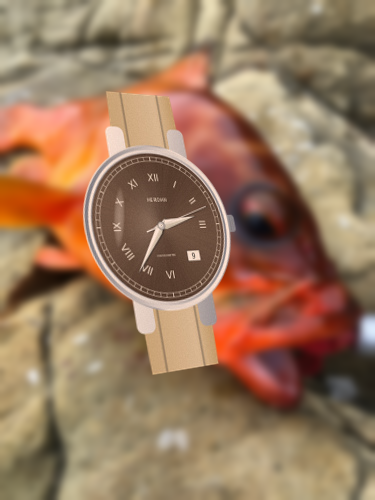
2:36:12
